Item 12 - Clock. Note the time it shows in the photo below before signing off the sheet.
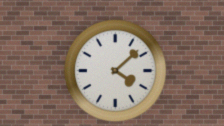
4:08
